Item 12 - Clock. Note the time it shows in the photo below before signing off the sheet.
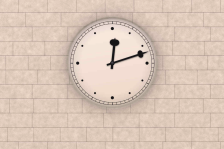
12:12
